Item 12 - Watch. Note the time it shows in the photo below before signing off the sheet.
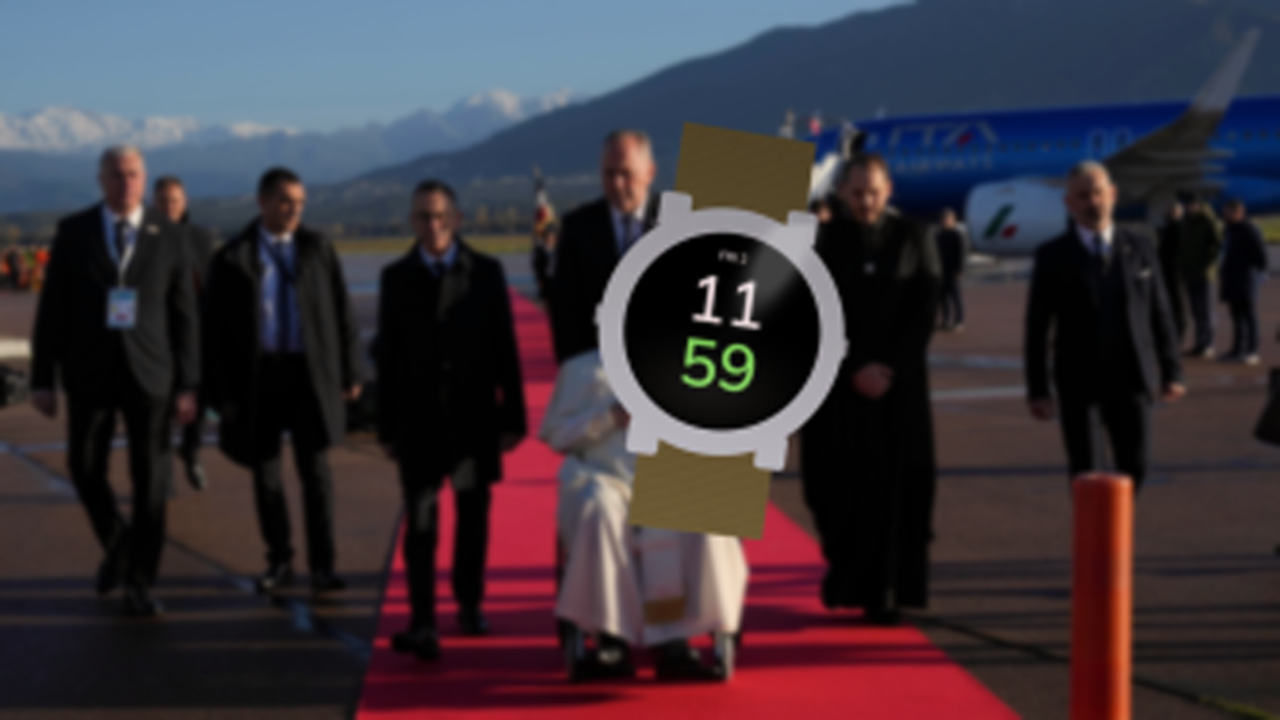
11:59
